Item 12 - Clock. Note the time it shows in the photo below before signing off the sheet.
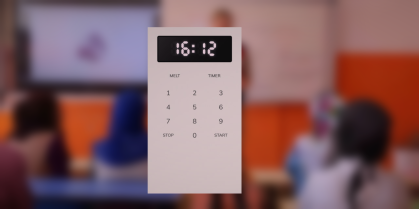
16:12
